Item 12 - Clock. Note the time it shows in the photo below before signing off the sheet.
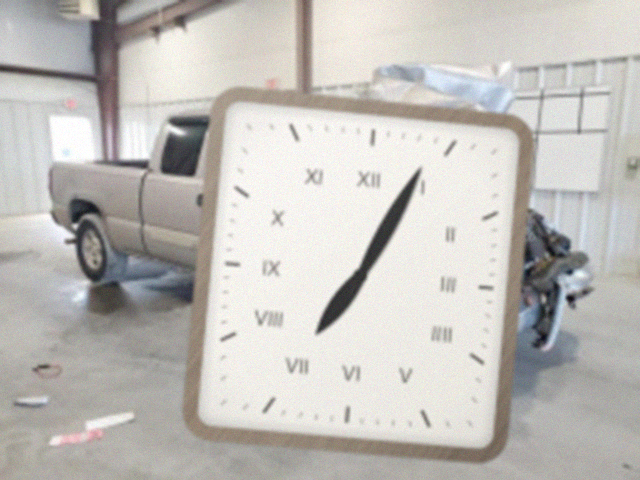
7:04
